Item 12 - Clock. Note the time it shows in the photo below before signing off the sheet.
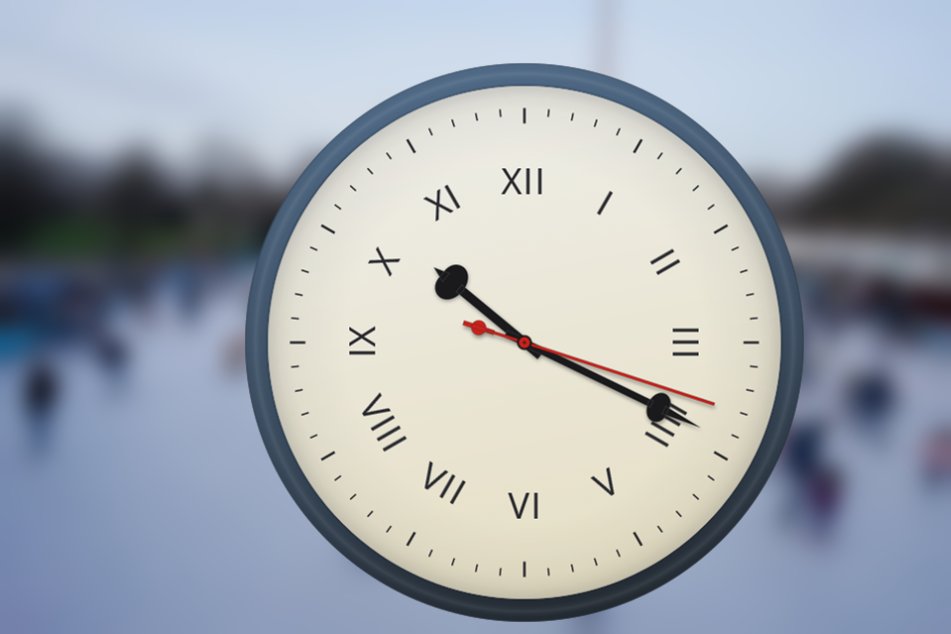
10:19:18
